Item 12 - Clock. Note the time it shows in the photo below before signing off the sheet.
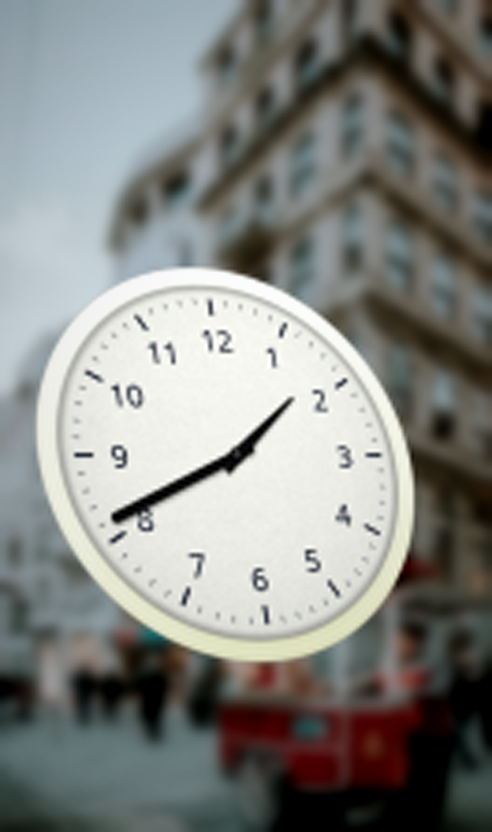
1:41
